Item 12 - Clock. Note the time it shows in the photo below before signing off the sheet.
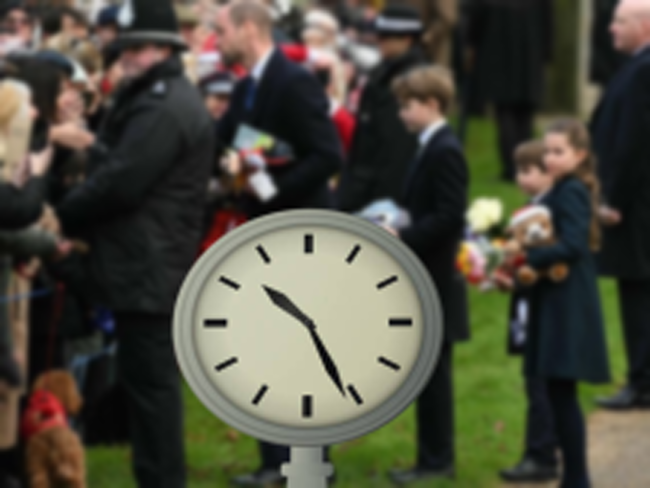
10:26
